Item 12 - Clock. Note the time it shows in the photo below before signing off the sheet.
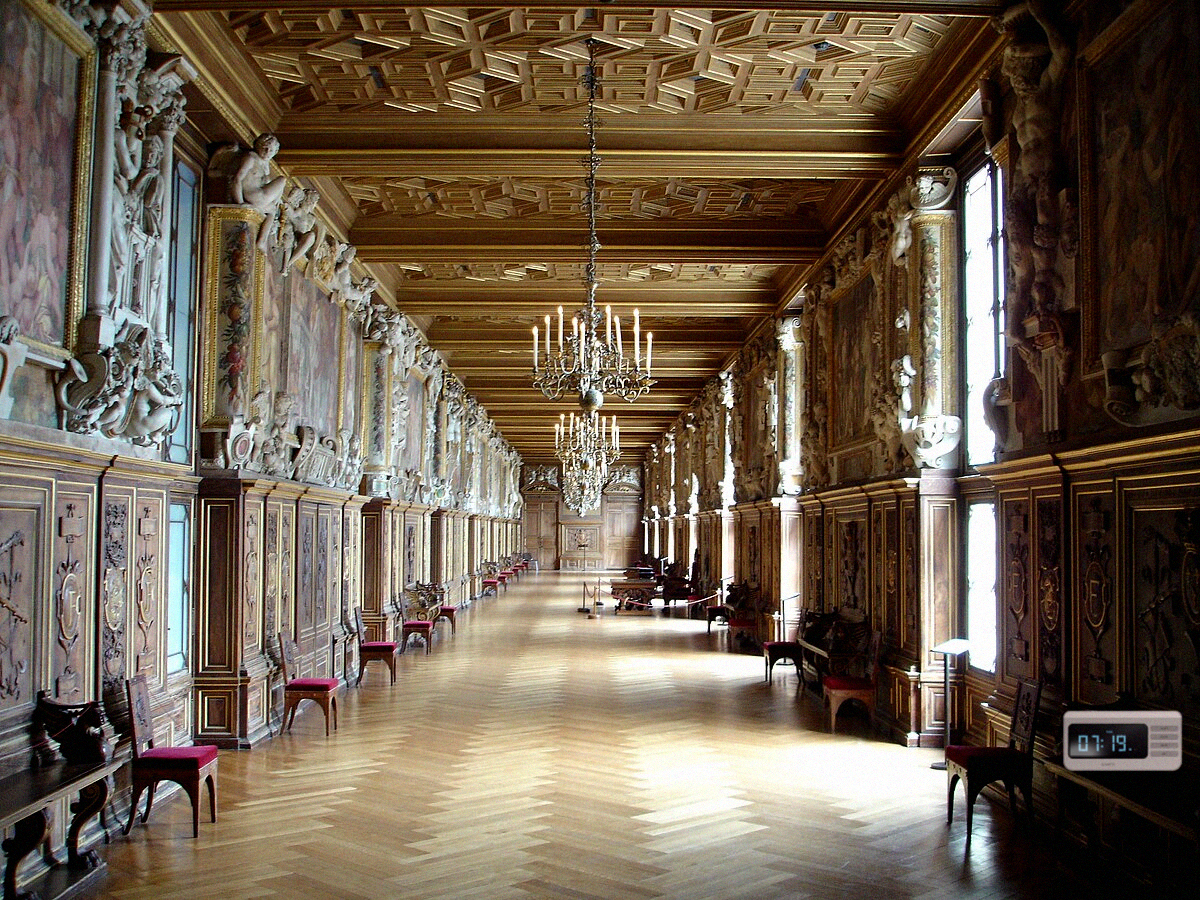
7:19
